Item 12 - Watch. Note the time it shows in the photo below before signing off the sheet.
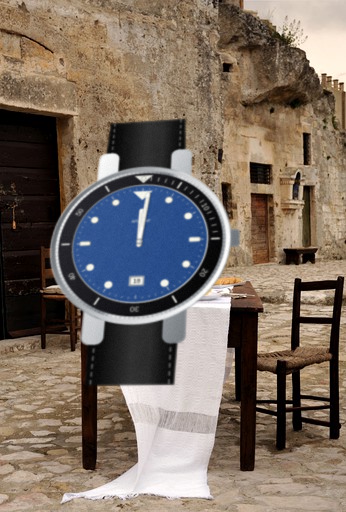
12:01
